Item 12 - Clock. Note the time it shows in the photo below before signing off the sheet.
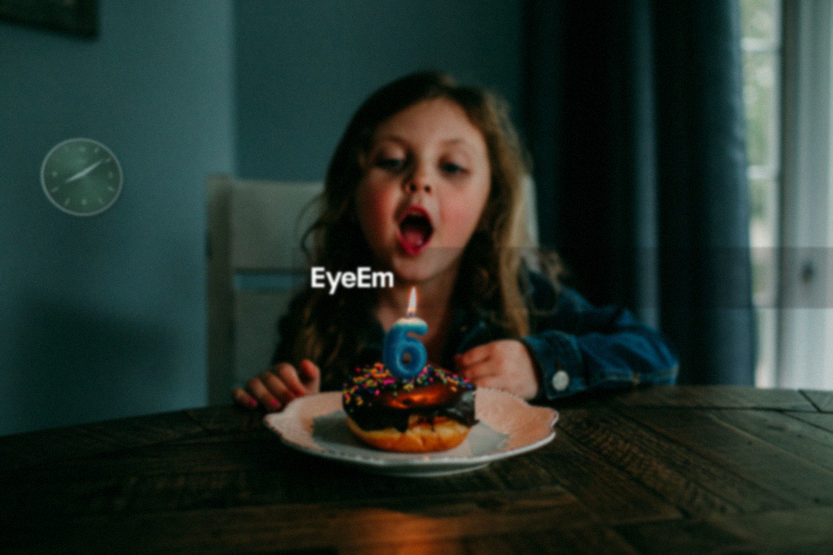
8:09
